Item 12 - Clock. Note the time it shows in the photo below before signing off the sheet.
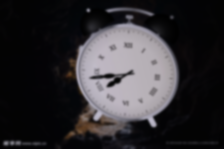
7:43
